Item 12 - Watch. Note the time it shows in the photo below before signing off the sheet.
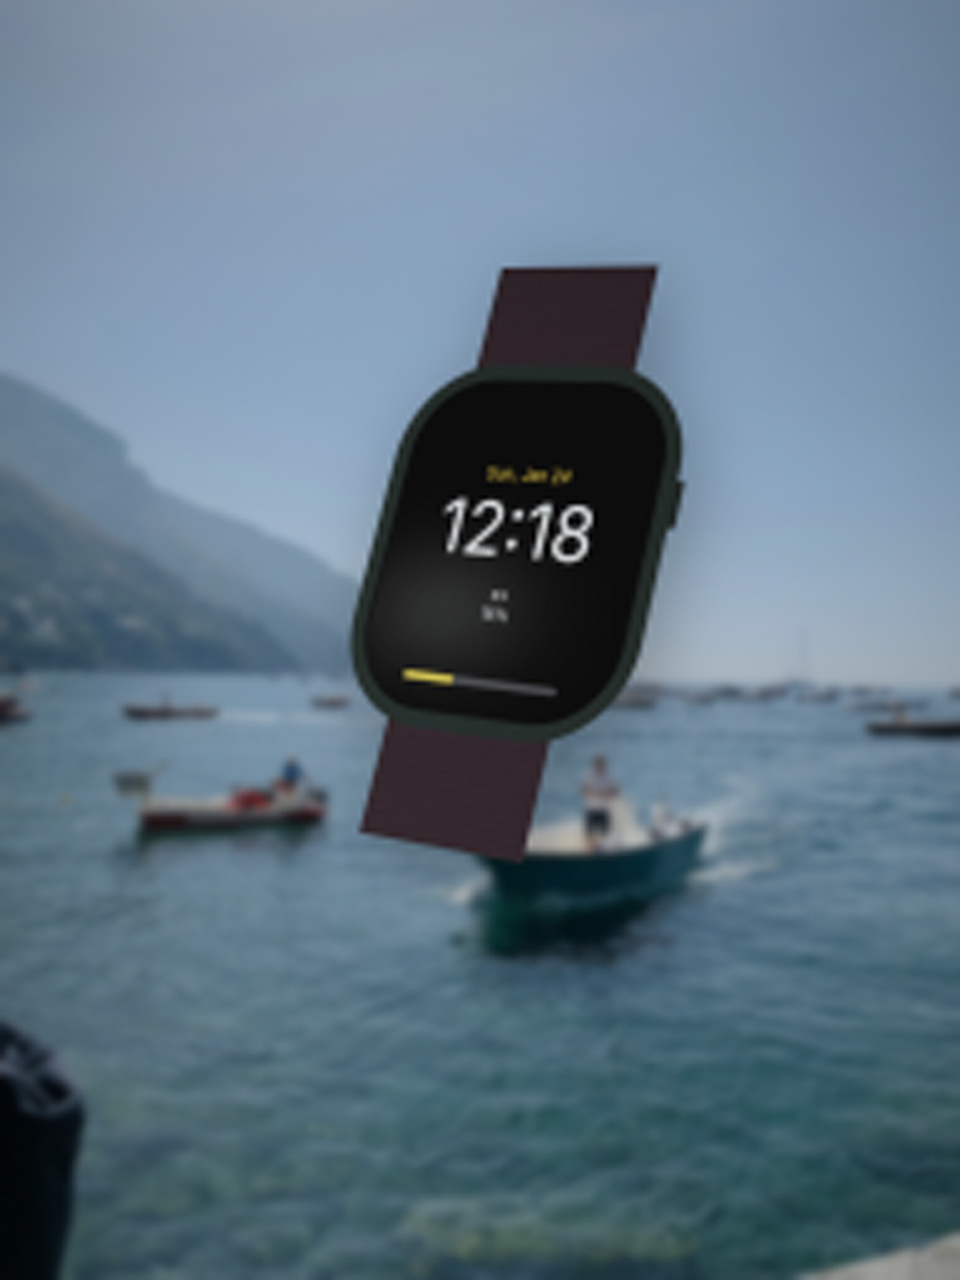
12:18
